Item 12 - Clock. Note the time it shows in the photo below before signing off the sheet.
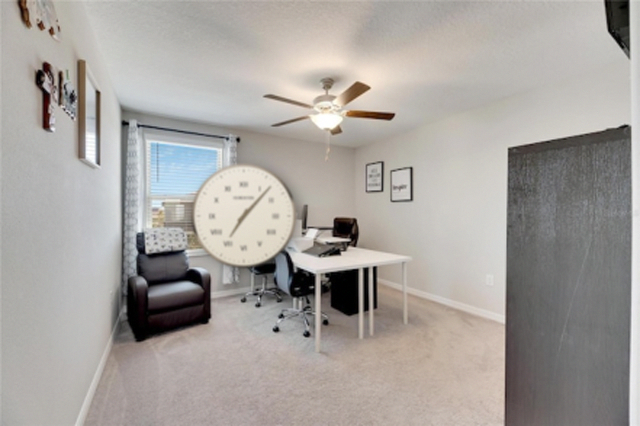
7:07
